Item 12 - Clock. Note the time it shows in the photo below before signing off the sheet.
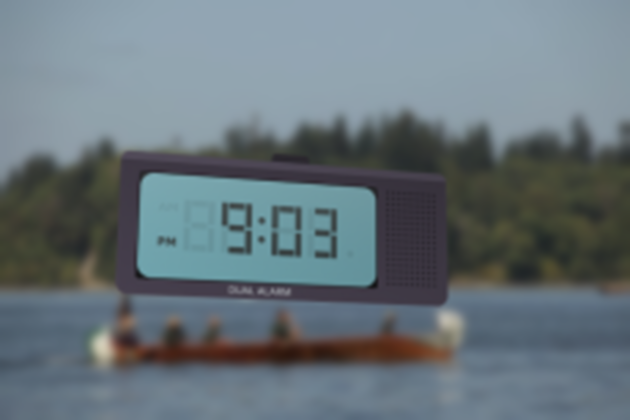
9:03
